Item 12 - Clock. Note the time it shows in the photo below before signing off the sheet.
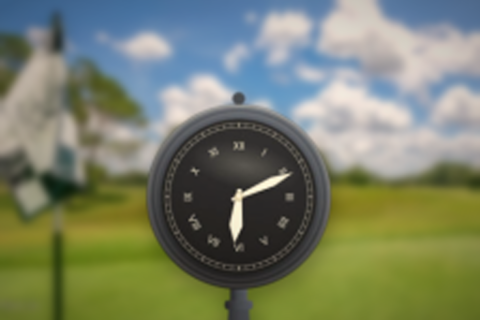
6:11
